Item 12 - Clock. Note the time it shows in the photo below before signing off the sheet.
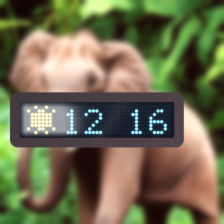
12:16
